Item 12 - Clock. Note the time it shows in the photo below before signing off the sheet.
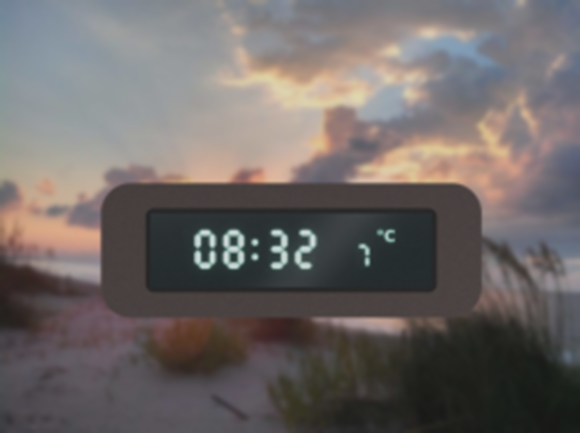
8:32
